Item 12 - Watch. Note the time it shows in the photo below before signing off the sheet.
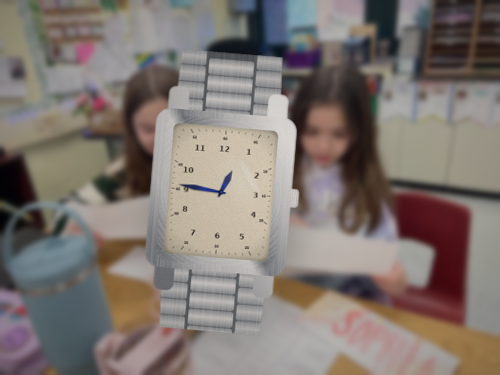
12:46
